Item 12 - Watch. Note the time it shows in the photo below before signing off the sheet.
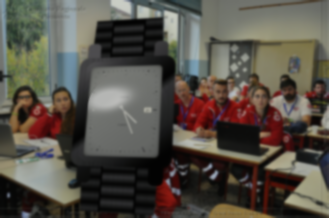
4:26
